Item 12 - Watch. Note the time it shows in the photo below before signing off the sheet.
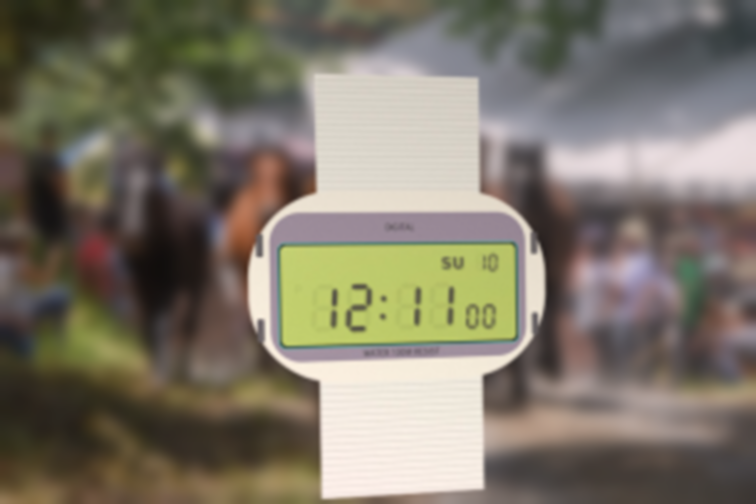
12:11:00
